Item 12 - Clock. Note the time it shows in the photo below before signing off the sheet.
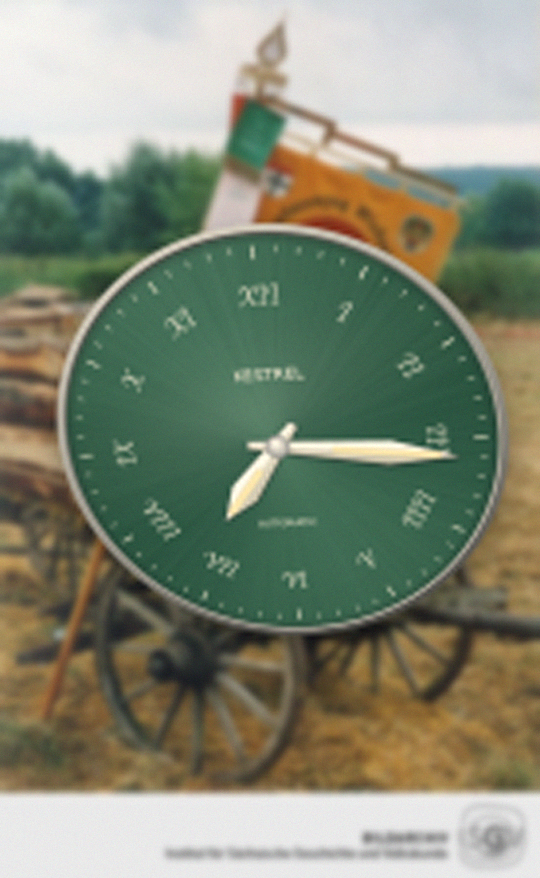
7:16
